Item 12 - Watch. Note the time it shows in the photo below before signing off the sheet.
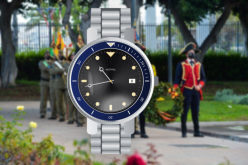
10:43
